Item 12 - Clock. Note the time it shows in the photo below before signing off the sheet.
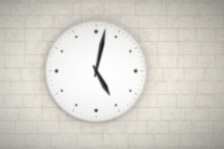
5:02
